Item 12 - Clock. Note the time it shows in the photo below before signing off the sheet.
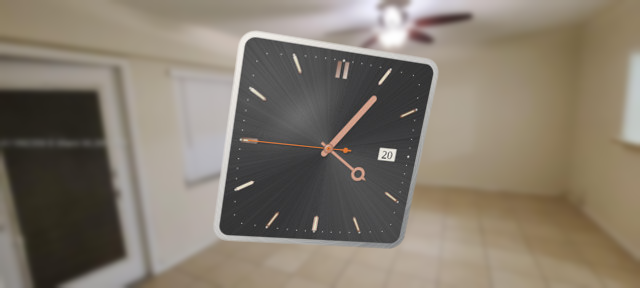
4:05:45
